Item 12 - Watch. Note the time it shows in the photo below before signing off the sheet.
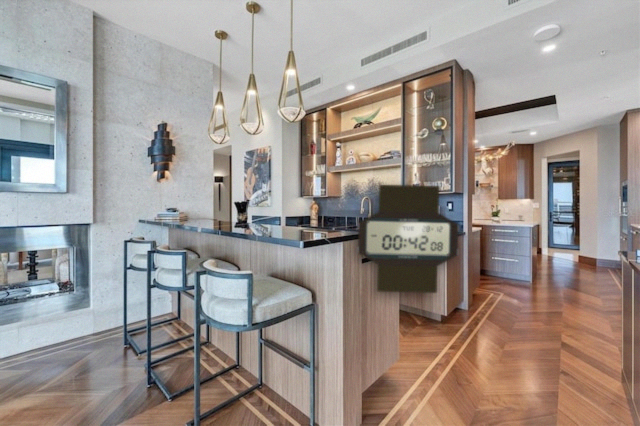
0:42
